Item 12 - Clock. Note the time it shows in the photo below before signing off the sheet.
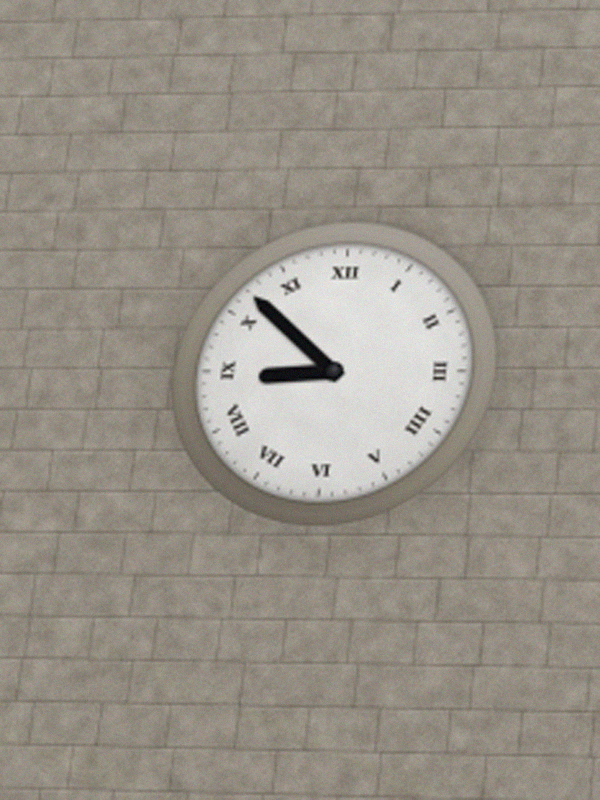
8:52
